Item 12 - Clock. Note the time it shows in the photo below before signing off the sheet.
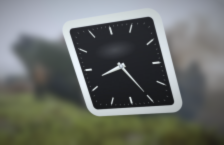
8:25
